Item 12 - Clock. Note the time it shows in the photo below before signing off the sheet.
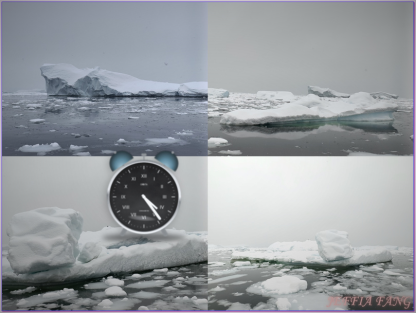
4:24
